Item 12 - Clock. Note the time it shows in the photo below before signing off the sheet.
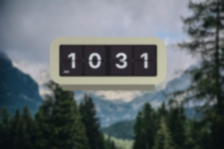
10:31
